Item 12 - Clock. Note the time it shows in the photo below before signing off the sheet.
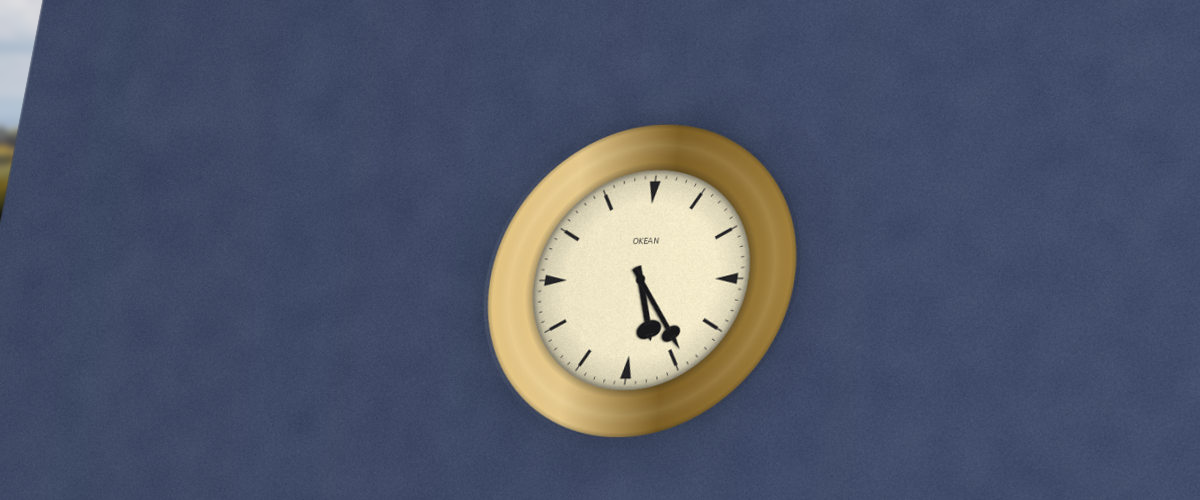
5:24
